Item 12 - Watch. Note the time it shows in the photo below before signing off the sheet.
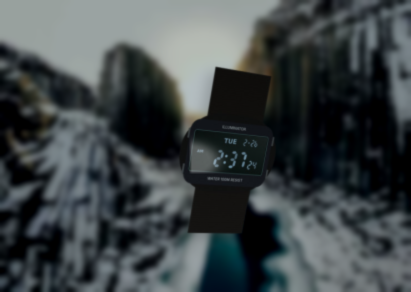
2:37
